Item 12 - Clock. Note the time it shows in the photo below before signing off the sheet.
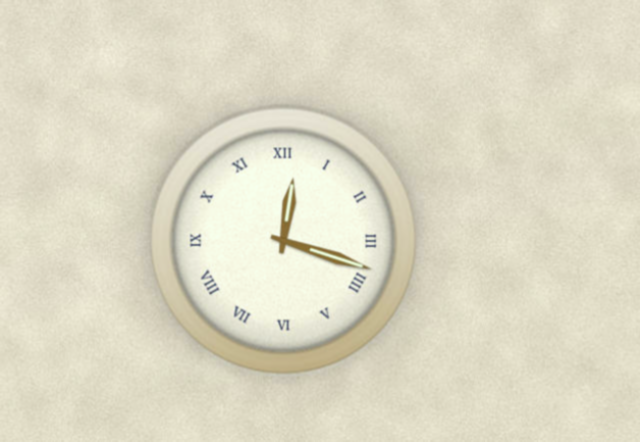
12:18
